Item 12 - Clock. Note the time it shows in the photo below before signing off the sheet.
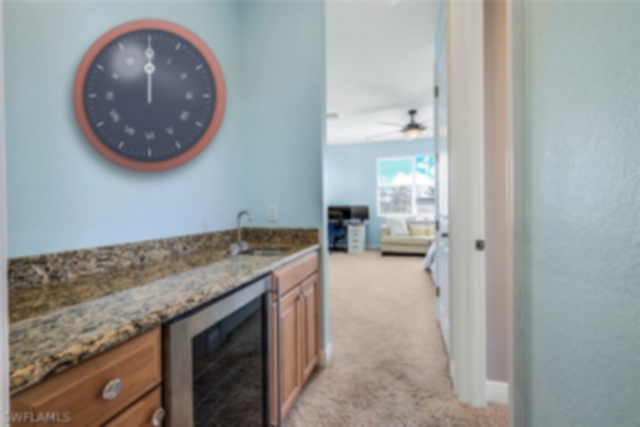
12:00
